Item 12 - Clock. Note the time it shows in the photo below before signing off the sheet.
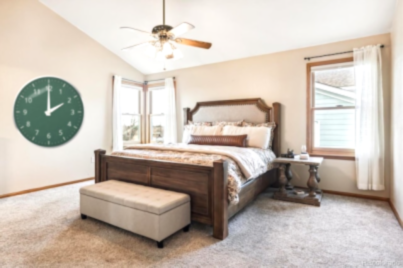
2:00
